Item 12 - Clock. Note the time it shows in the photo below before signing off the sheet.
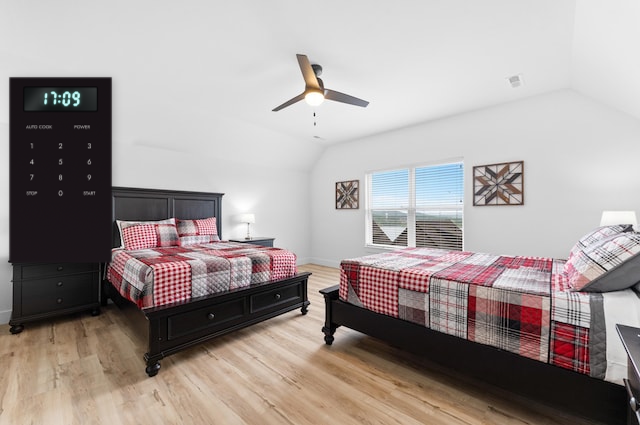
17:09
